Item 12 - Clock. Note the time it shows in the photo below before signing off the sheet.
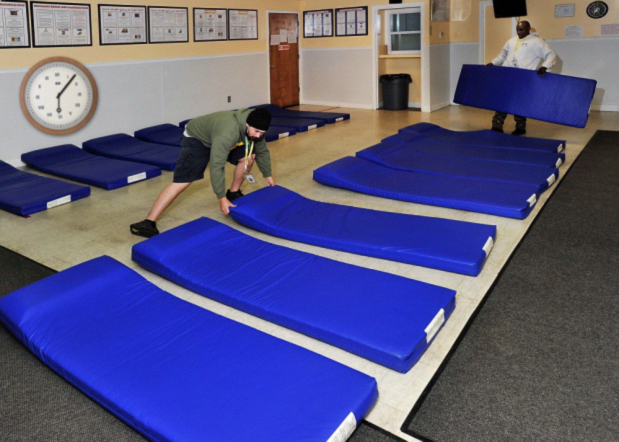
6:07
